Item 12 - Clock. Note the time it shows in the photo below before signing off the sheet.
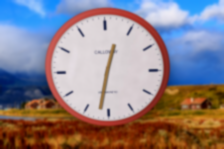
12:32
